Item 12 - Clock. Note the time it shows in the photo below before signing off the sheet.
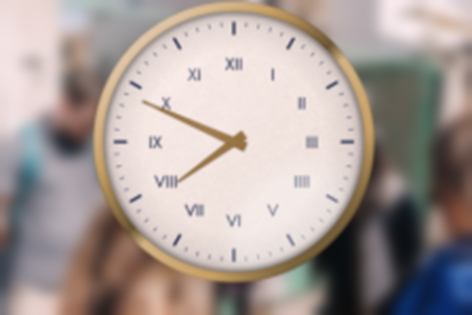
7:49
